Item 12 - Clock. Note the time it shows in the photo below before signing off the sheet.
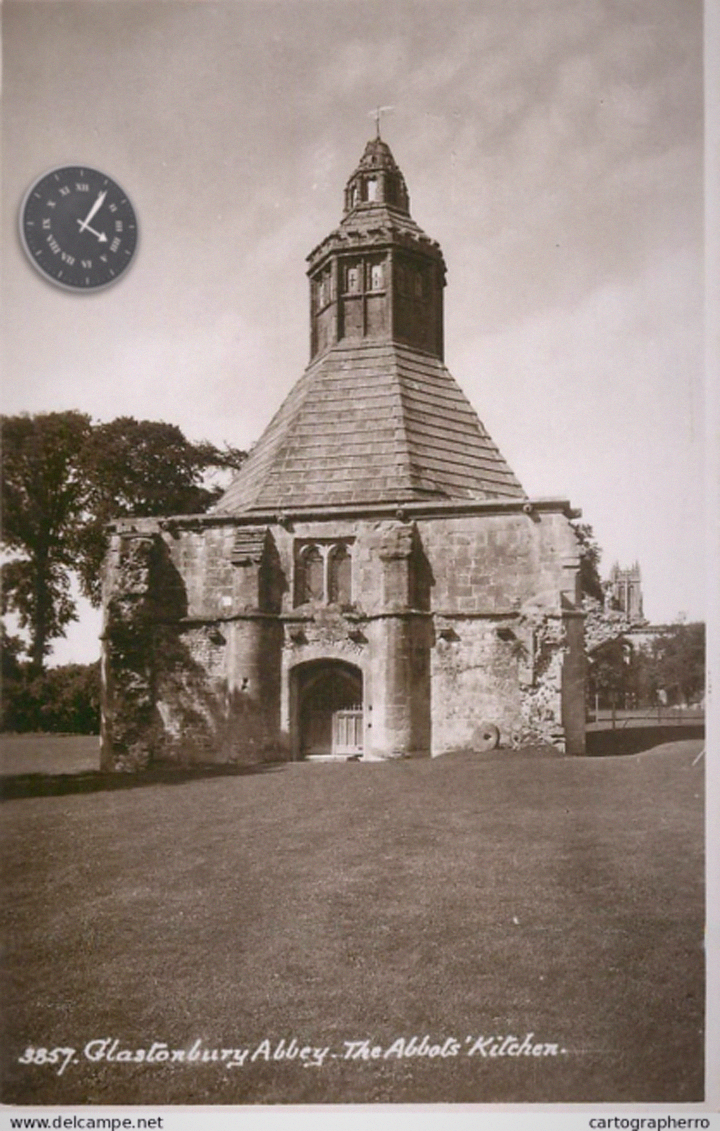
4:06
